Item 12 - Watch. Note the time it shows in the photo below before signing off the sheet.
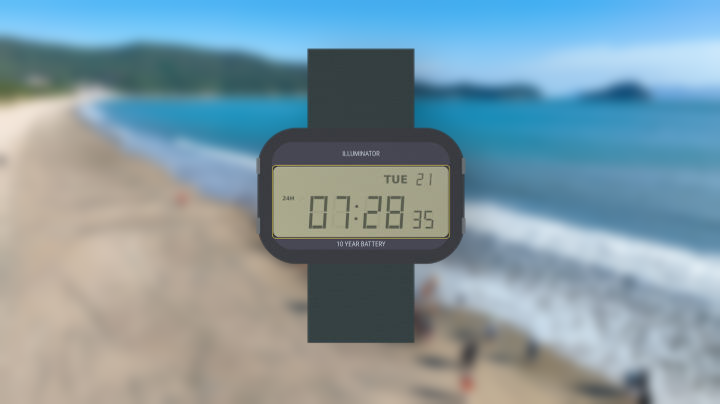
7:28:35
